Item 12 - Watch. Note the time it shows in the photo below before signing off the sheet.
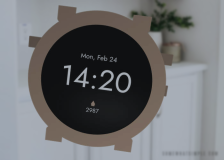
14:20
